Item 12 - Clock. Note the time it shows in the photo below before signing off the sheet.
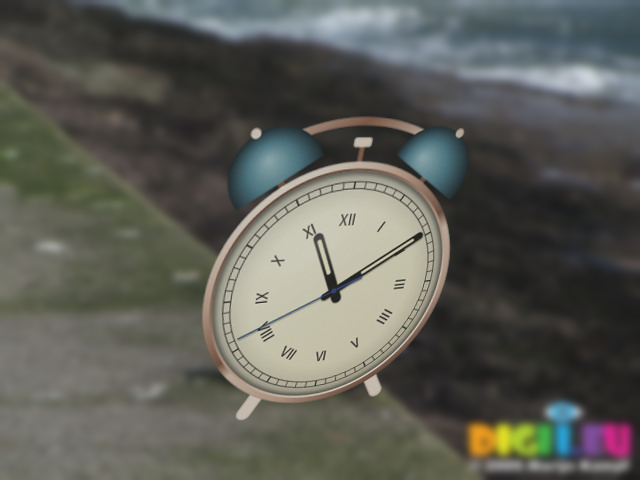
11:09:41
